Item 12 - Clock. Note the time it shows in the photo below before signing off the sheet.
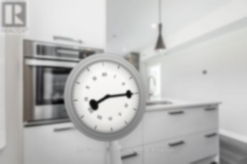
8:15
